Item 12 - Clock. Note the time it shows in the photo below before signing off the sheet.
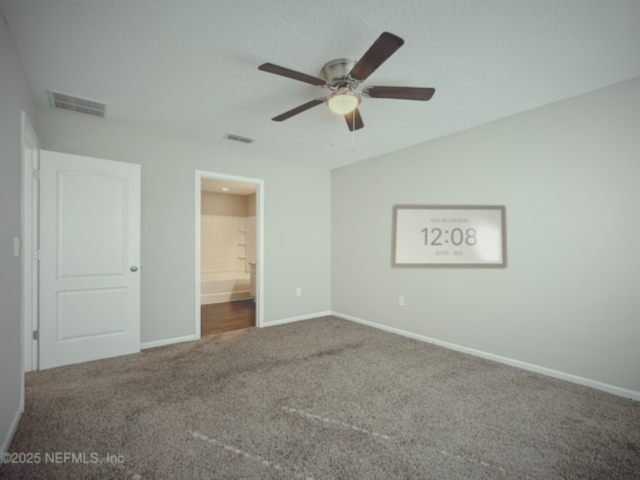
12:08
